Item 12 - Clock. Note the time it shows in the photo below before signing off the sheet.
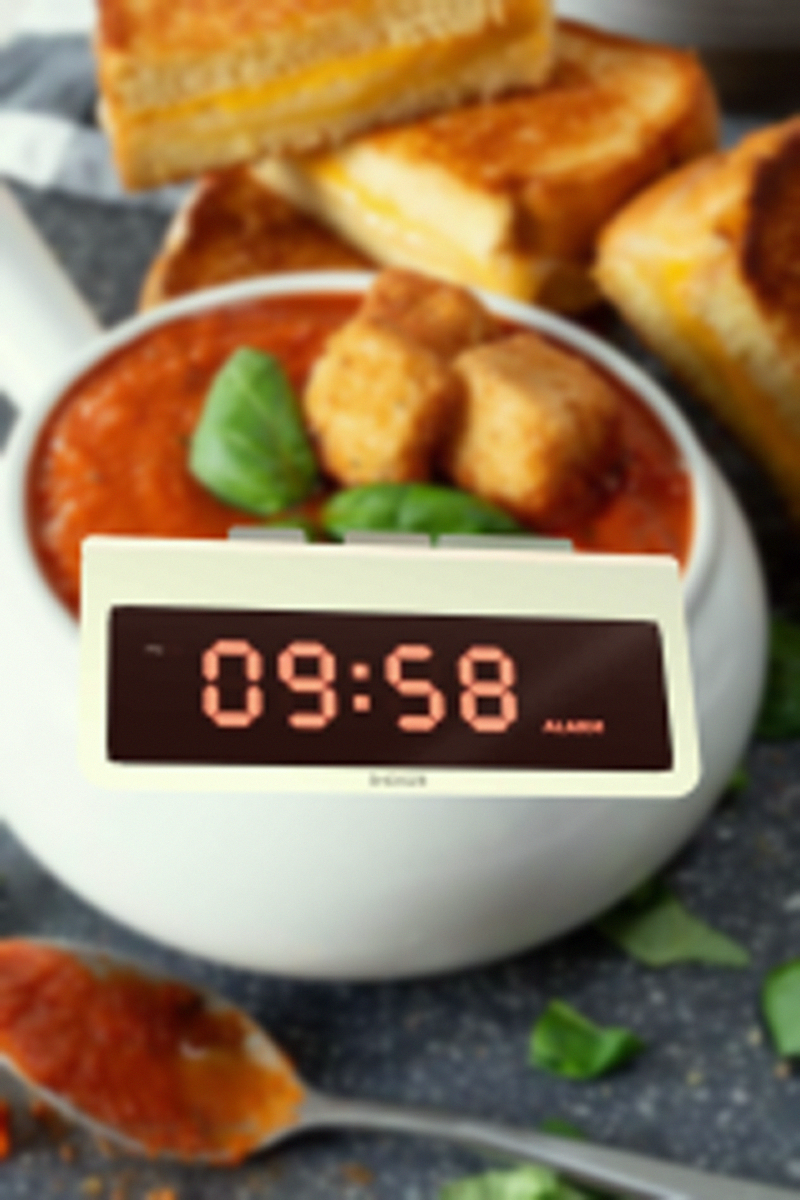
9:58
